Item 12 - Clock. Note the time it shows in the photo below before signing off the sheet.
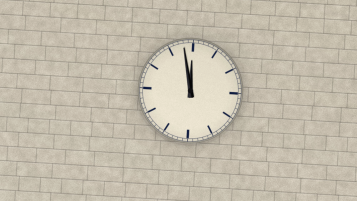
11:58
